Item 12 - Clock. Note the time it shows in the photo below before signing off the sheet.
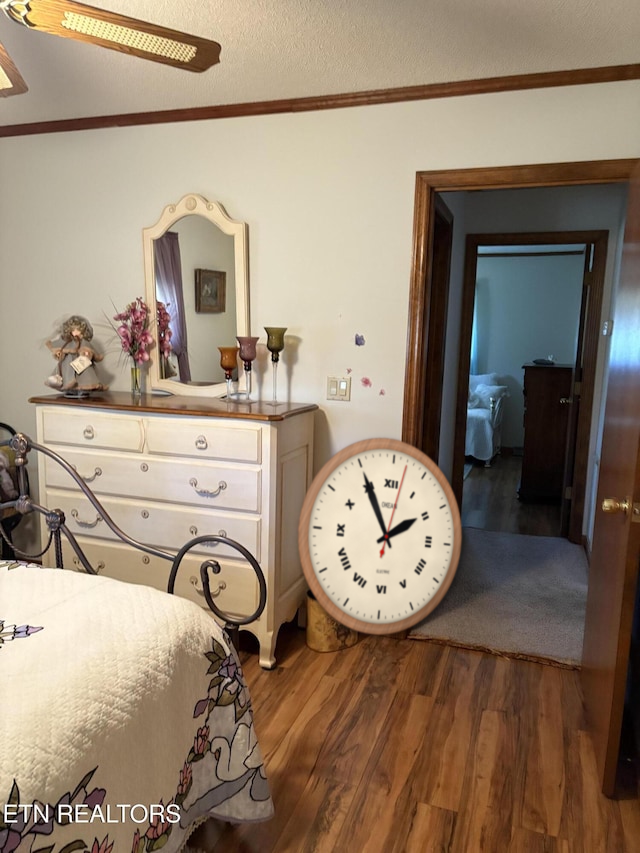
1:55:02
